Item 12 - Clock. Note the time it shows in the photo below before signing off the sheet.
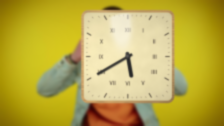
5:40
